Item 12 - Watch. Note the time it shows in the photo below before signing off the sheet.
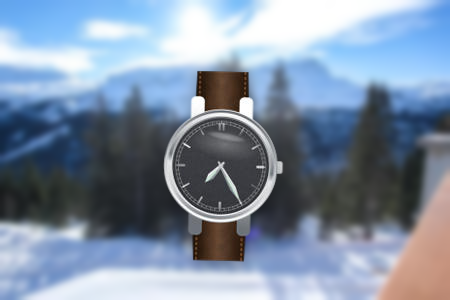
7:25
